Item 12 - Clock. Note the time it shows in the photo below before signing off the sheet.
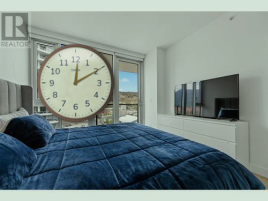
12:10
